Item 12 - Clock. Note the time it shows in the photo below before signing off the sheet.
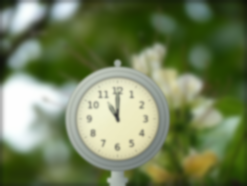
11:00
